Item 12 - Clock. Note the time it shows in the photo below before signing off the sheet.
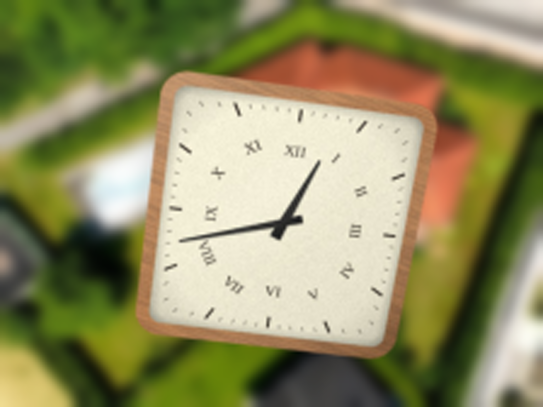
12:42
